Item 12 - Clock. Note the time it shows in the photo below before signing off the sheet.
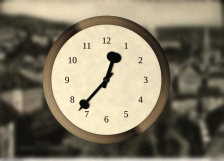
12:37
